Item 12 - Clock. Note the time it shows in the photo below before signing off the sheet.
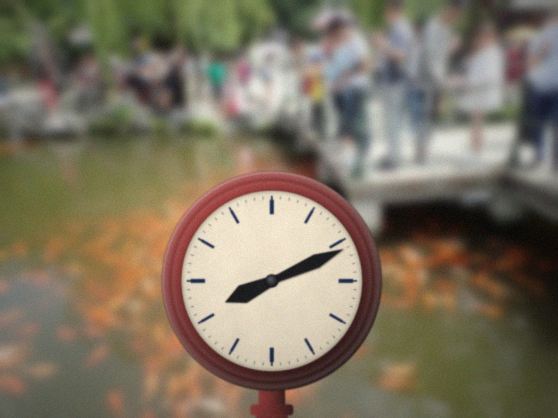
8:11
